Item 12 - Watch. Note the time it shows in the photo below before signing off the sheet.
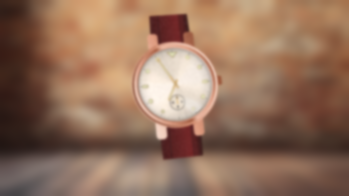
6:55
